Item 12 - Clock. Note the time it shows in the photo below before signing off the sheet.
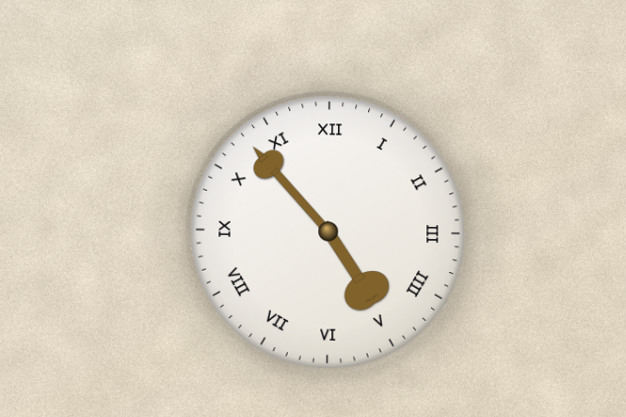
4:53
